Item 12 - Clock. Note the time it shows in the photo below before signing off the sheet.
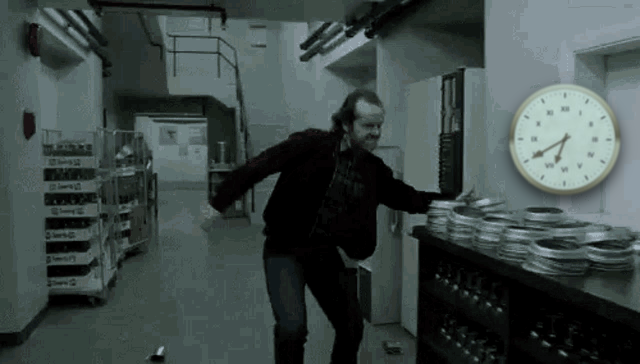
6:40
